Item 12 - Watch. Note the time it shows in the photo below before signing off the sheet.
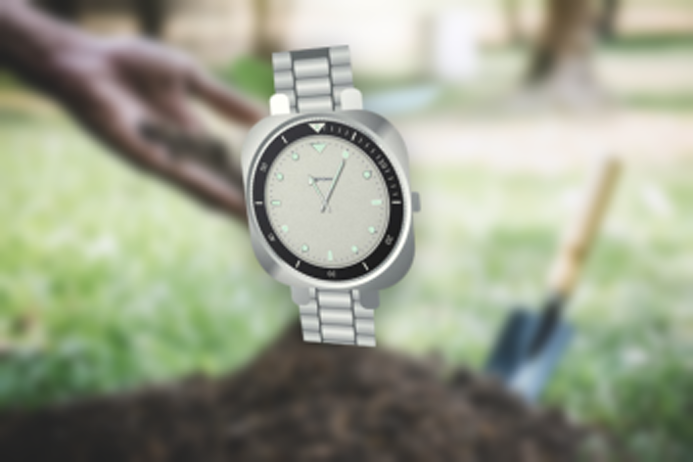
11:05
